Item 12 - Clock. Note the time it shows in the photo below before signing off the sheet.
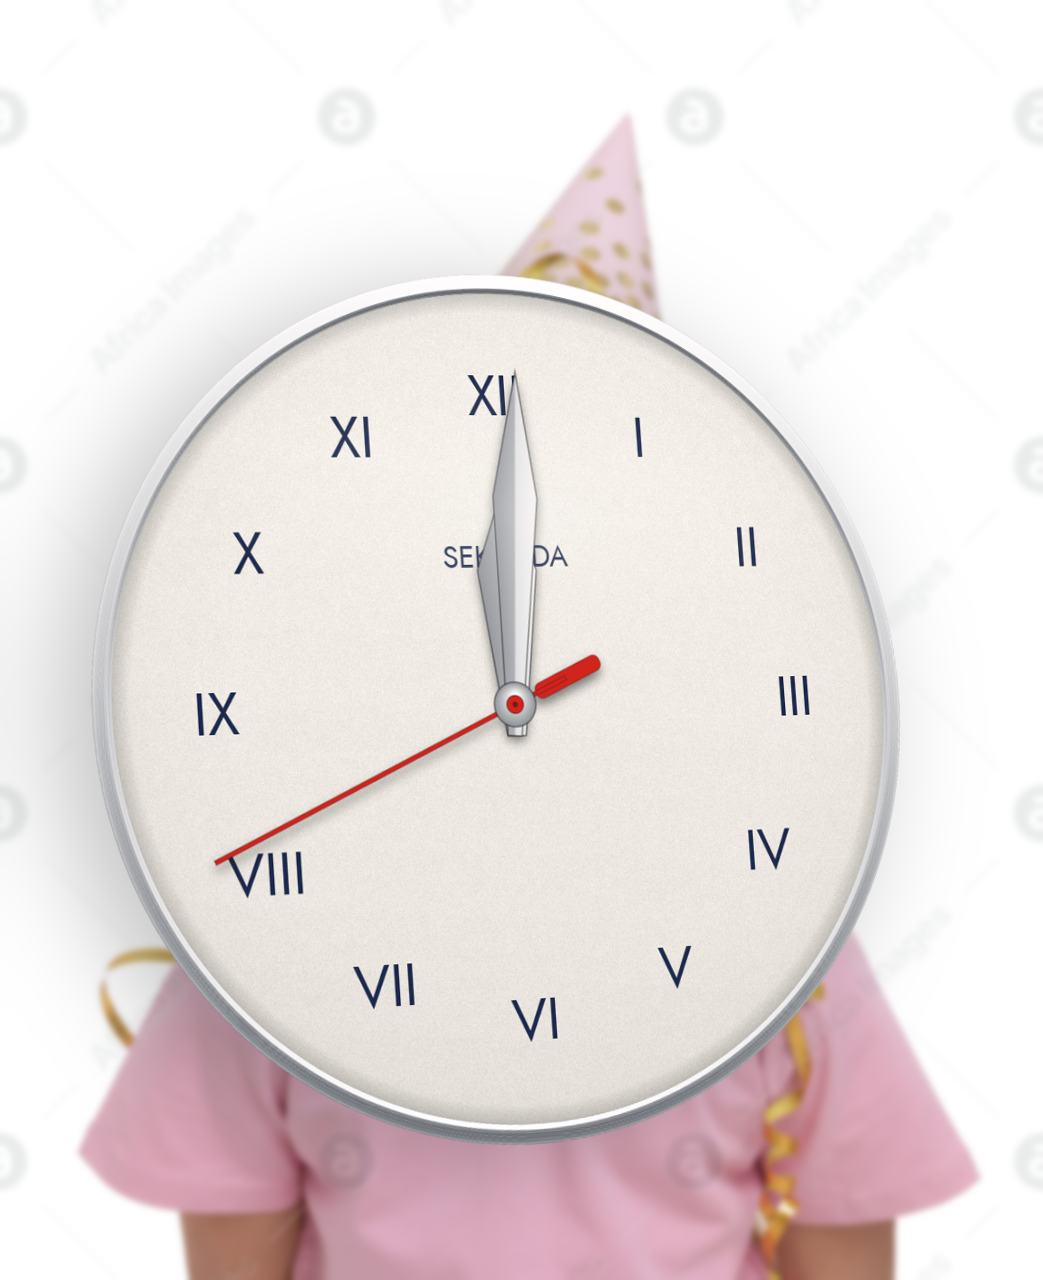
12:00:41
